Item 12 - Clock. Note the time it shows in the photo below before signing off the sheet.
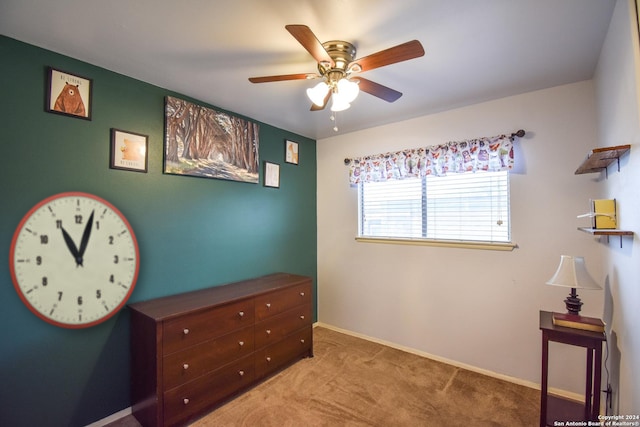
11:03
